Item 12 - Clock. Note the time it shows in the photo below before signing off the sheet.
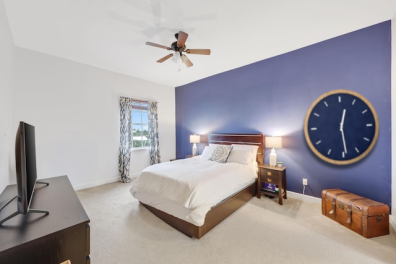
12:29
